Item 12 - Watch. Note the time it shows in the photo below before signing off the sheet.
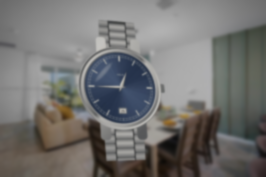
12:45
